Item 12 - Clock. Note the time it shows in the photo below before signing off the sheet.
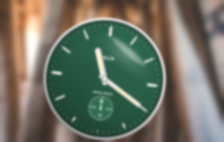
11:20
